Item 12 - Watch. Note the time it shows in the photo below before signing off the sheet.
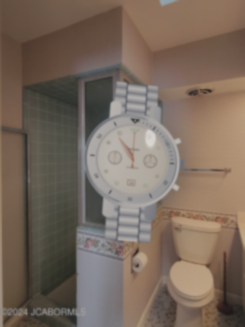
10:54
